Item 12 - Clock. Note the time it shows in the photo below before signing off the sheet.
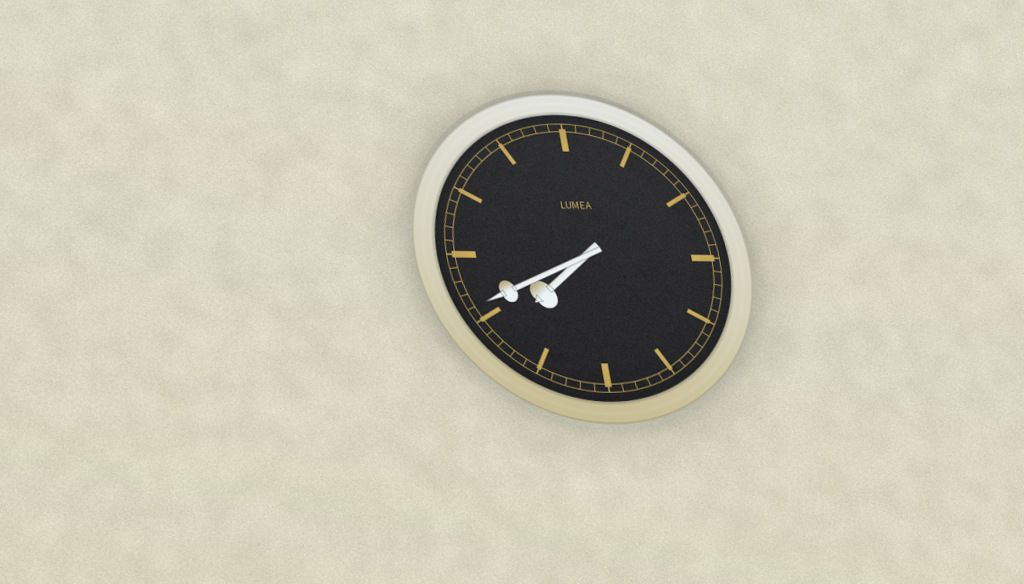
7:41
